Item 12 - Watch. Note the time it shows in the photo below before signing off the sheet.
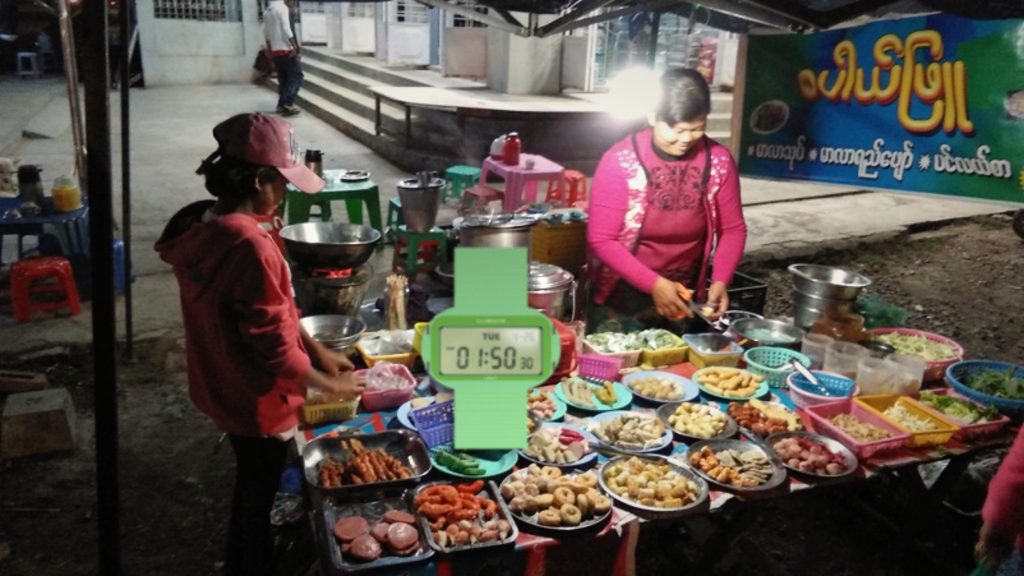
1:50
